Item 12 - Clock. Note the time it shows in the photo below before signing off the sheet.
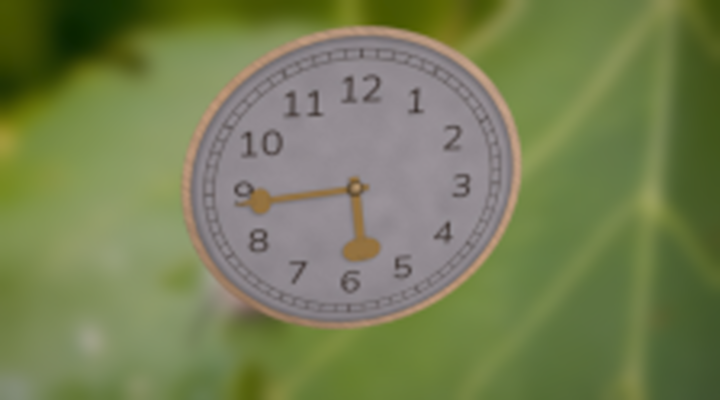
5:44
